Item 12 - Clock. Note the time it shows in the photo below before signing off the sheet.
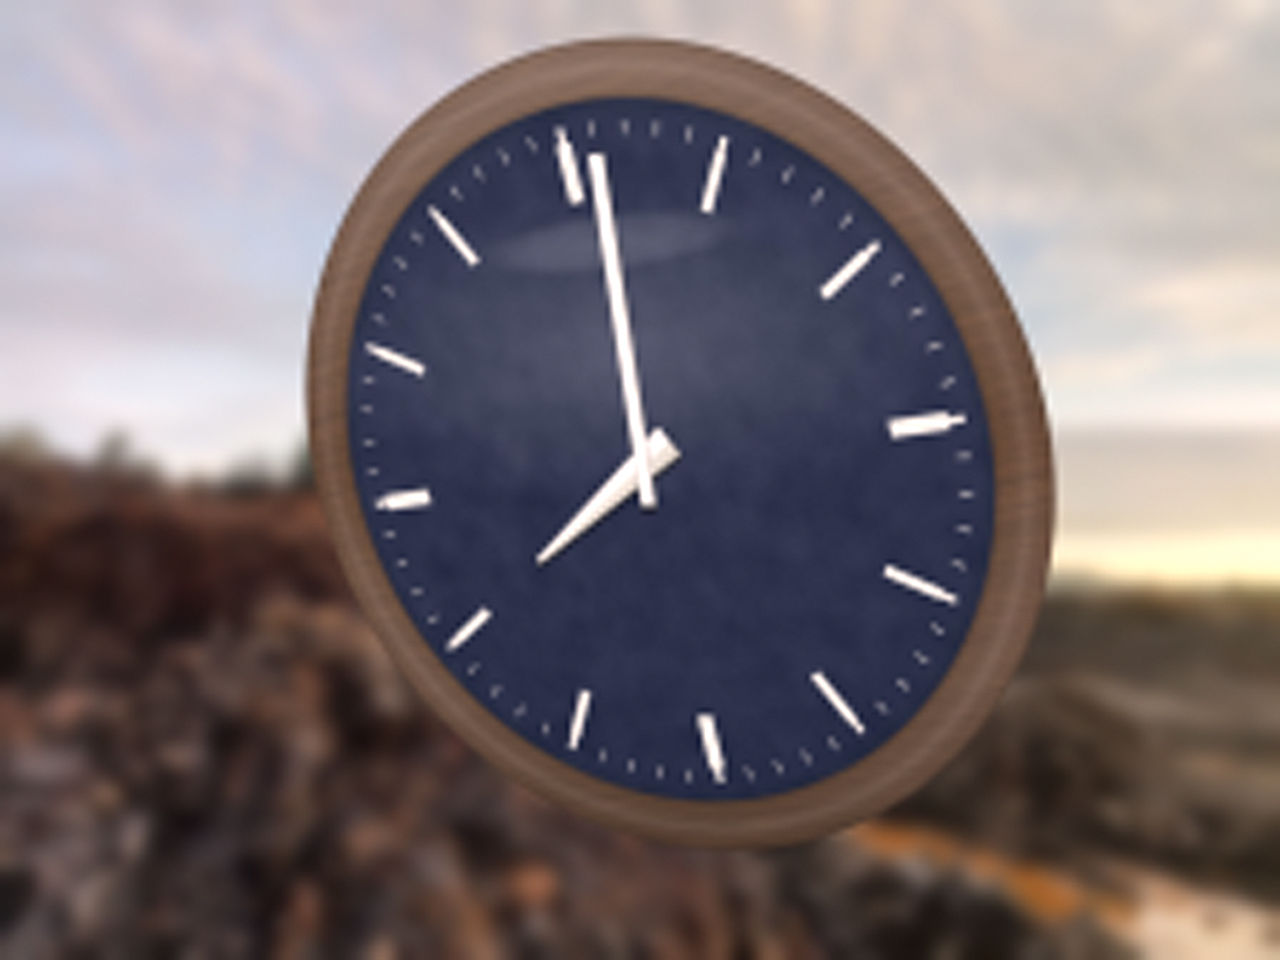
8:01
